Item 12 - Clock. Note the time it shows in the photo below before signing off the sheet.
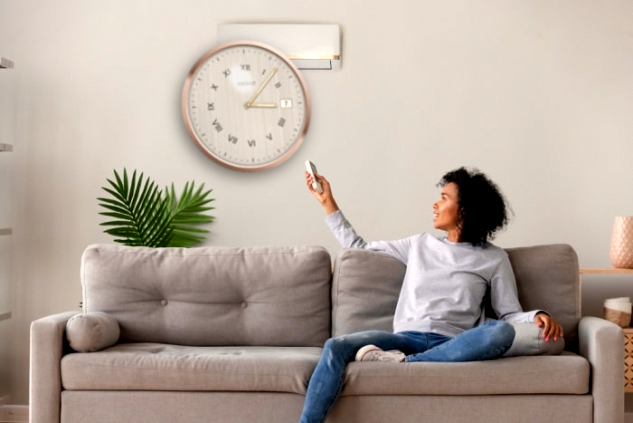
3:07
